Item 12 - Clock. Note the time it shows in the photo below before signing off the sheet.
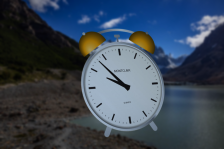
9:53
